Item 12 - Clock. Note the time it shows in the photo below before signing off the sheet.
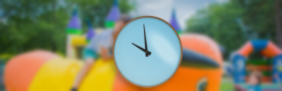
9:59
